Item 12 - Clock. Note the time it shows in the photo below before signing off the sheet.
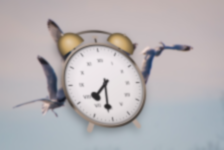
7:31
